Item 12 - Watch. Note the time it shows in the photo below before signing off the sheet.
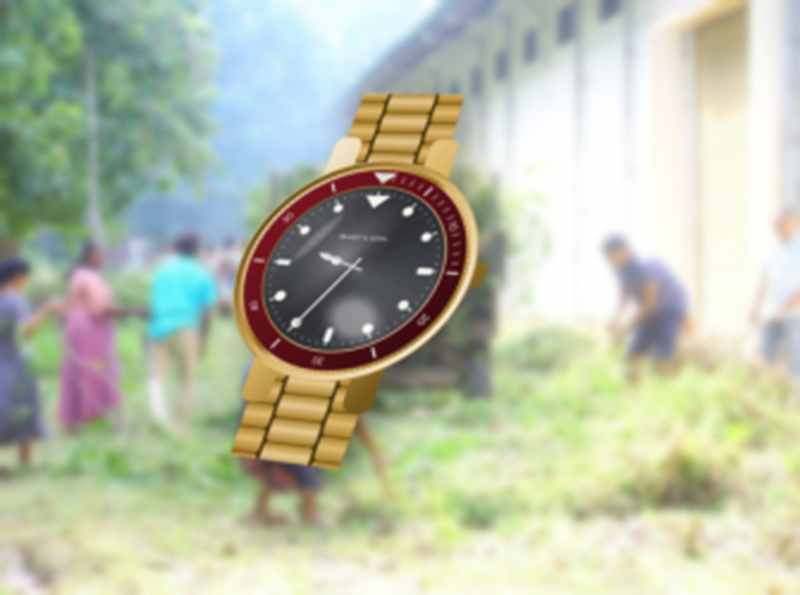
9:35
